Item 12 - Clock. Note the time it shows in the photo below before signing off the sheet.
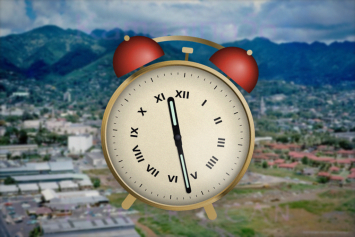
11:27
